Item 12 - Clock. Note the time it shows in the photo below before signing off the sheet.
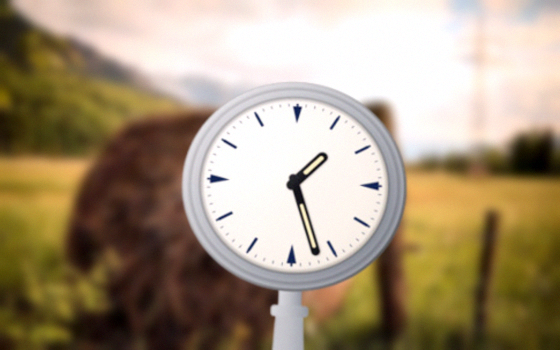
1:27
